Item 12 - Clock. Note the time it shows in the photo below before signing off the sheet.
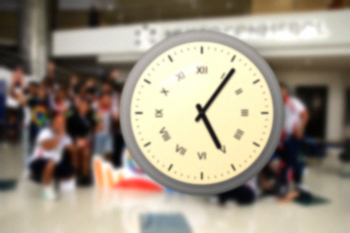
5:06
